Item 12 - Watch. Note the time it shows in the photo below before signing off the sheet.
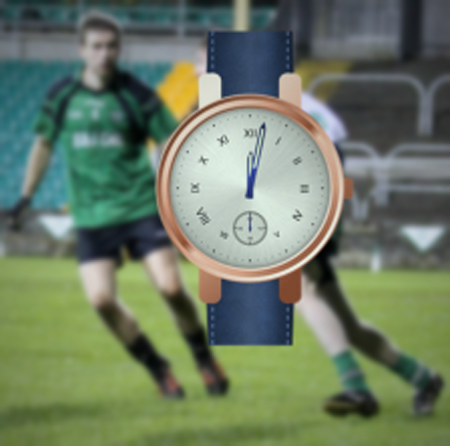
12:02
